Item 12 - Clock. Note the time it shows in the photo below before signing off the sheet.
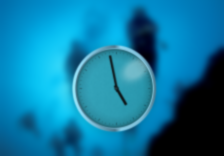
4:58
